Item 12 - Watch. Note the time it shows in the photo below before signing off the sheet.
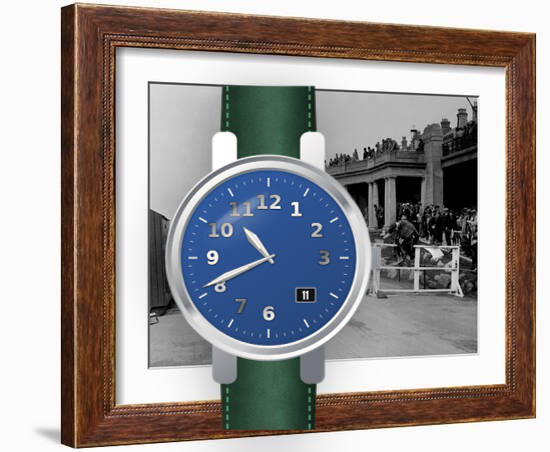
10:41
